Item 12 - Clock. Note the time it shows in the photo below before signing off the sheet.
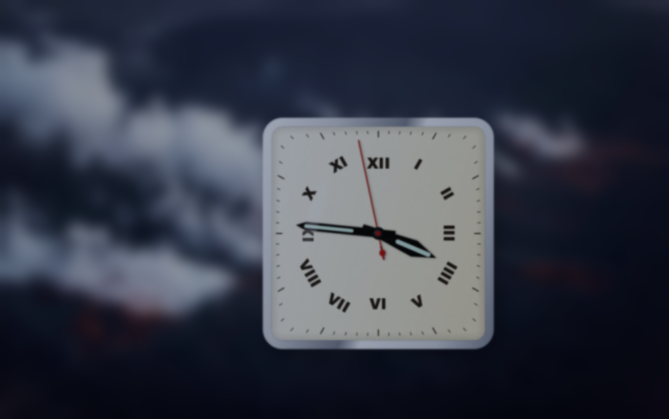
3:45:58
